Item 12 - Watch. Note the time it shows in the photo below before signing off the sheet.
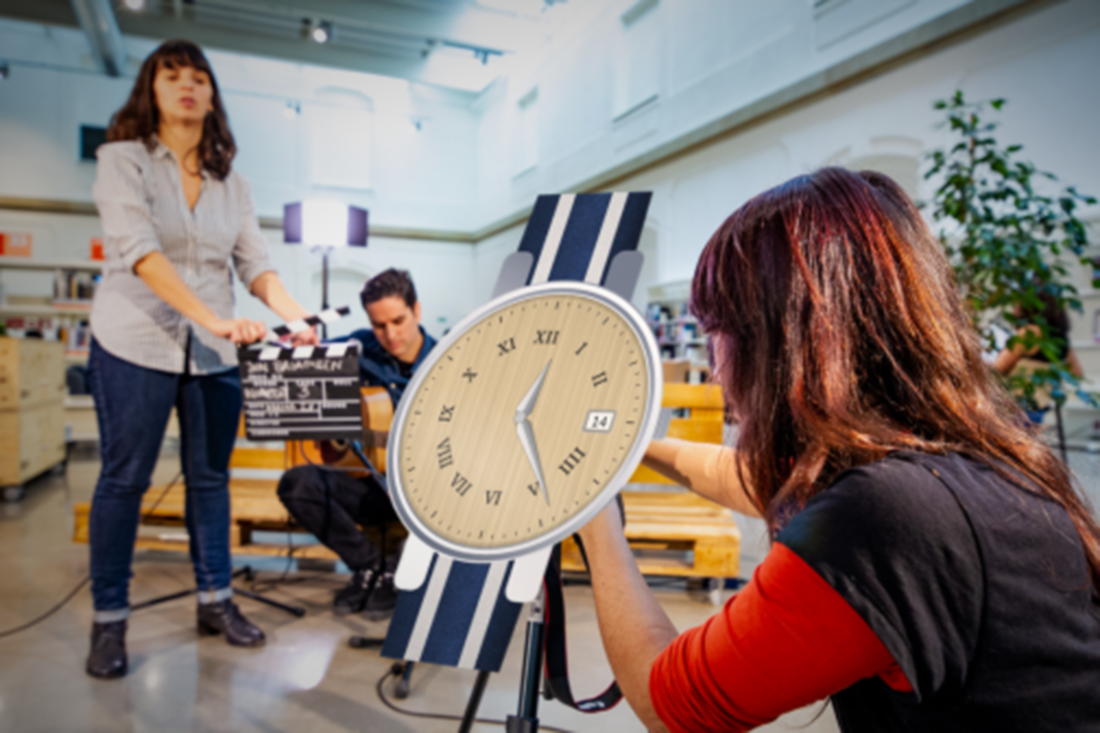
12:24
